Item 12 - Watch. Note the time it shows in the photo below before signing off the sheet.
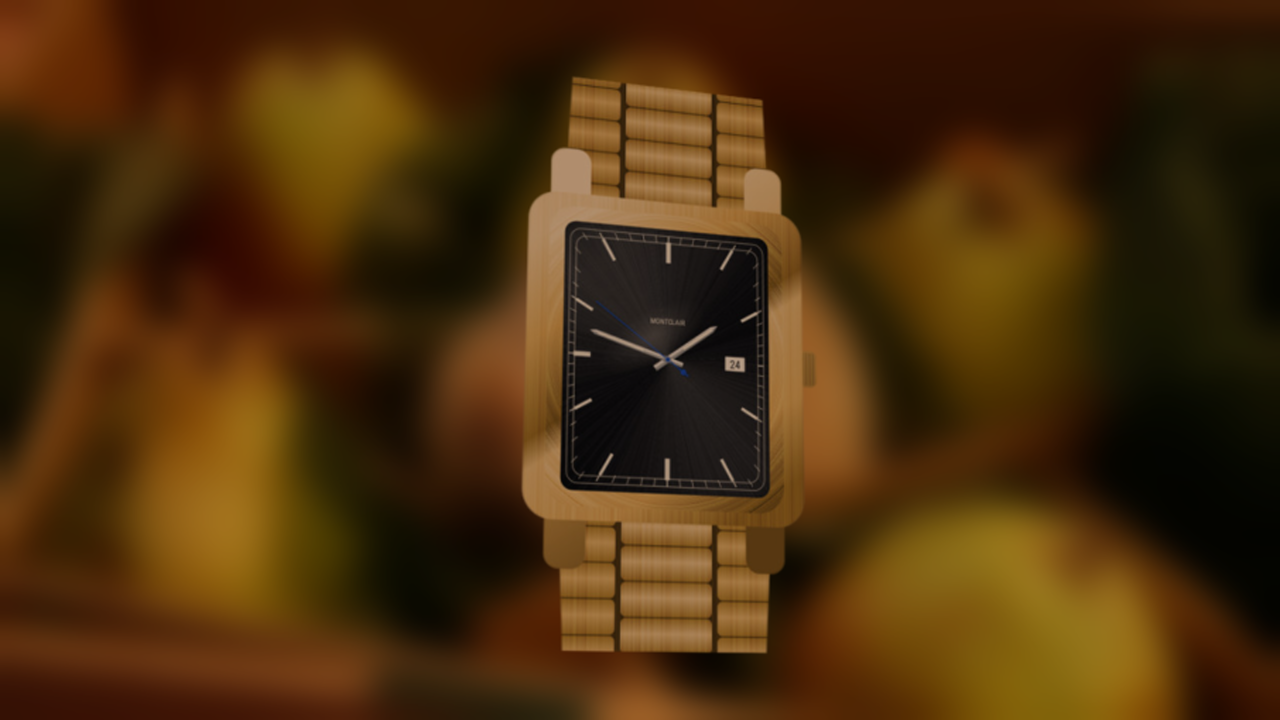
1:47:51
